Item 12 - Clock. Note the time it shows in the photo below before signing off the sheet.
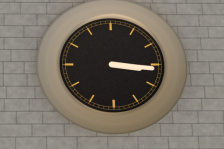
3:16
